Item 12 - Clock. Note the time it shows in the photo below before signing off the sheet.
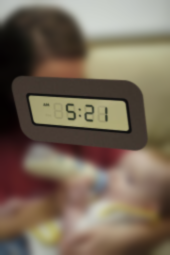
5:21
